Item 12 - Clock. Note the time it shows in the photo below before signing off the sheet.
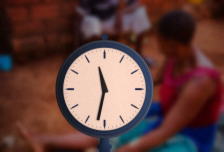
11:32
